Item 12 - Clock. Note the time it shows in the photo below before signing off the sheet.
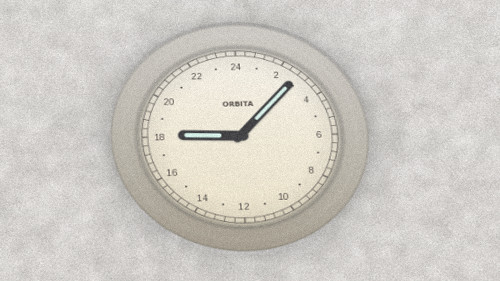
18:07
